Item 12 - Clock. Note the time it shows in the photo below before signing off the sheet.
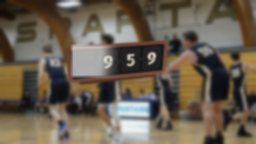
9:59
